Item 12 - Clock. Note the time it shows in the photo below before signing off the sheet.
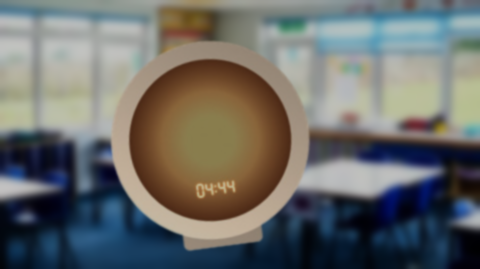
4:44
